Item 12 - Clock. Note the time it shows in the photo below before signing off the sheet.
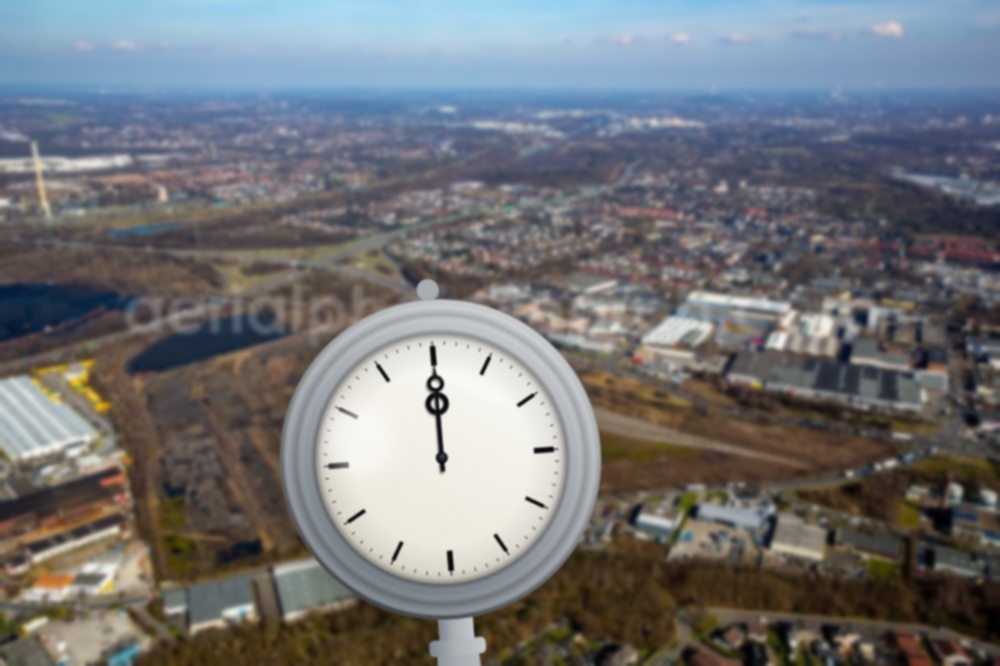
12:00
